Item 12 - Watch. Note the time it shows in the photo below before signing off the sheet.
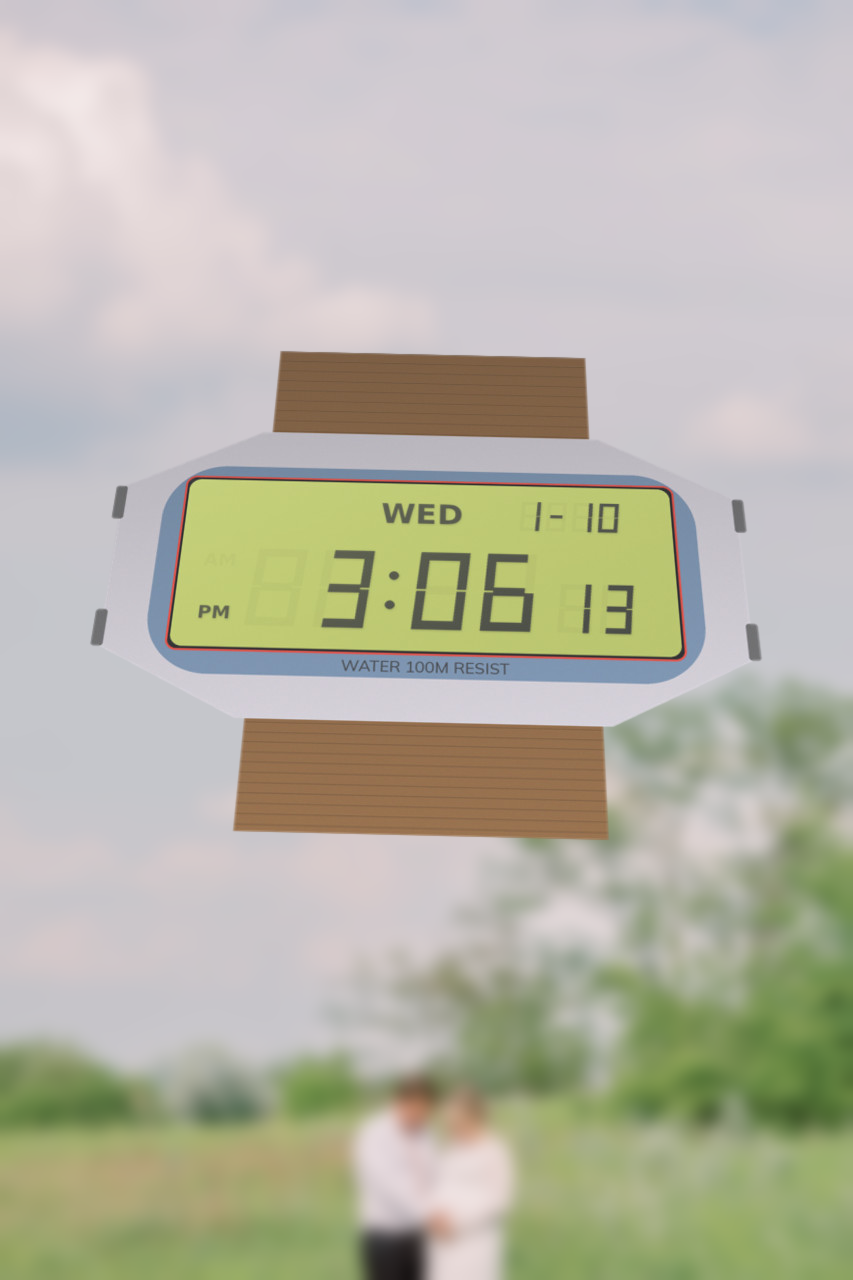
3:06:13
